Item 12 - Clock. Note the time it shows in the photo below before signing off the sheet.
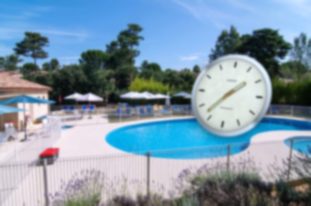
1:37
